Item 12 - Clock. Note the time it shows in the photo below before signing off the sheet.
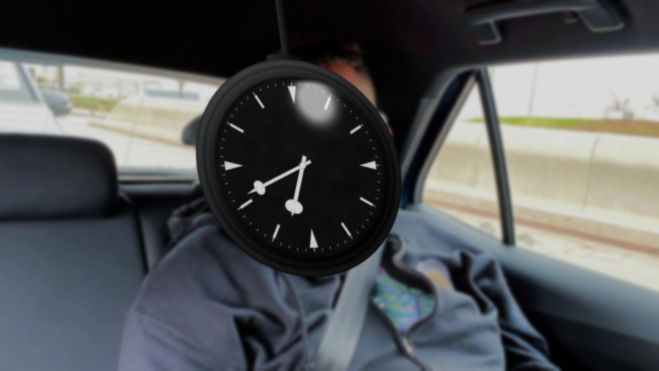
6:41
